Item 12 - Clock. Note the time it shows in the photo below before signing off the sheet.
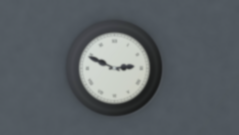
2:49
